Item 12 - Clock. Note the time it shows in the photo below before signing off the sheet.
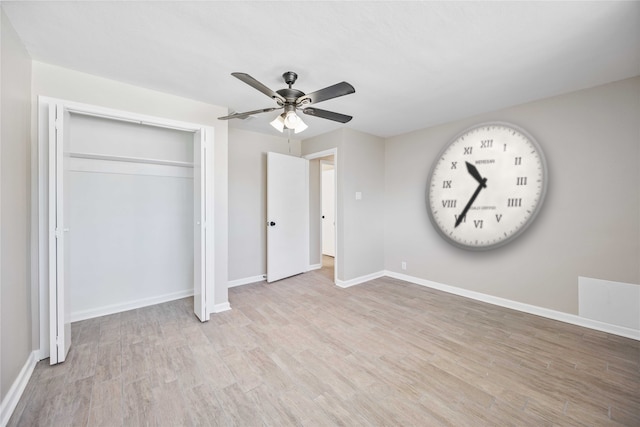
10:35
